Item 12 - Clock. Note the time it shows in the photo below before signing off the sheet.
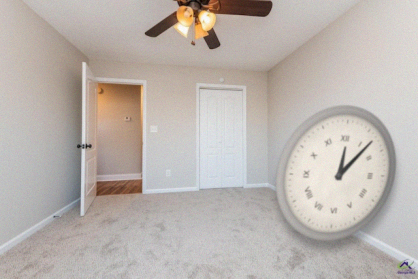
12:07
